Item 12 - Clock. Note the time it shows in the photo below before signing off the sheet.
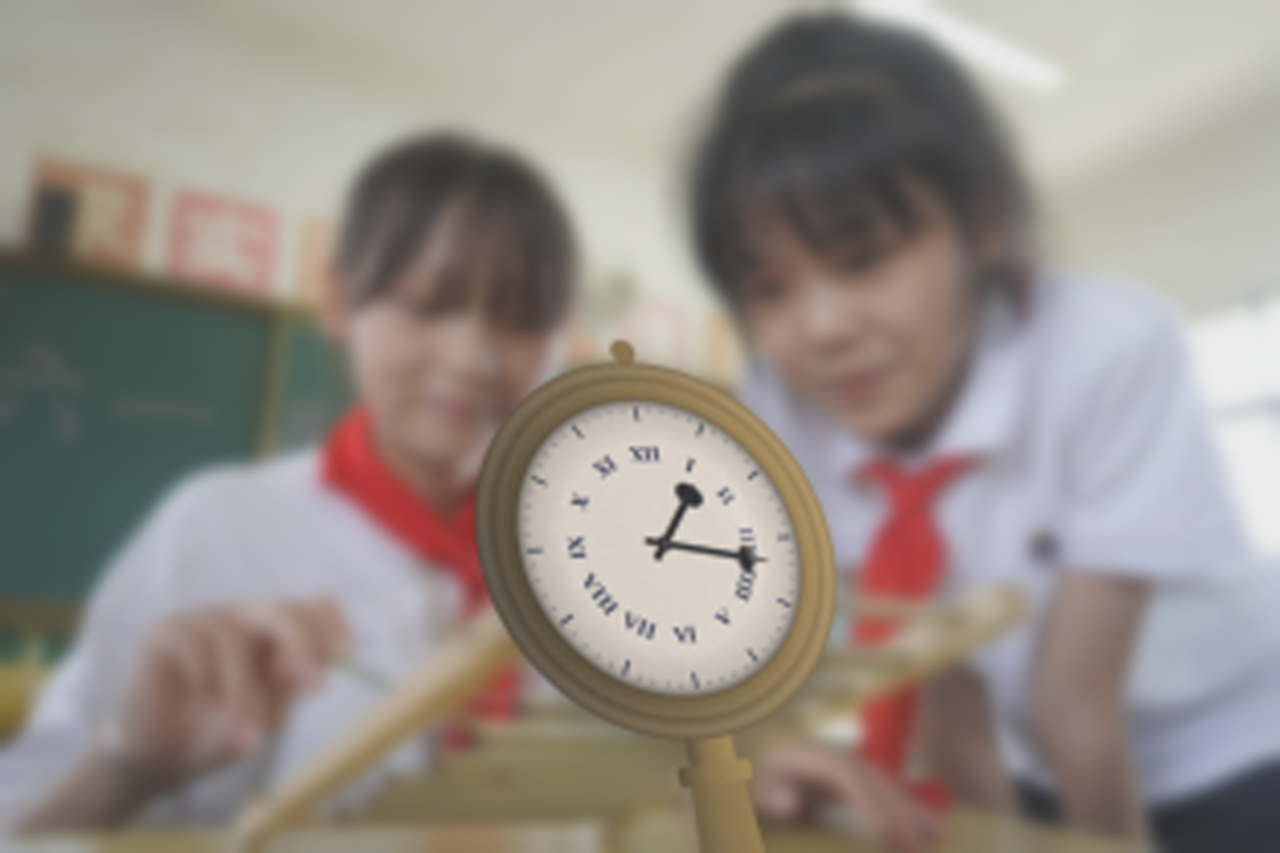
1:17
